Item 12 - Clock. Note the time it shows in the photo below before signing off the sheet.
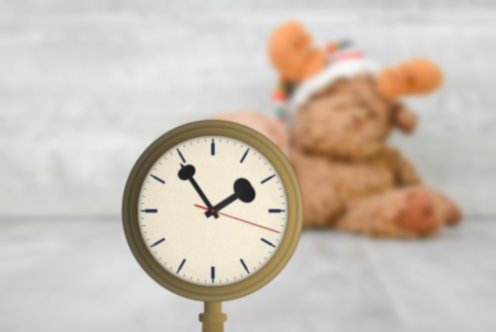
1:54:18
